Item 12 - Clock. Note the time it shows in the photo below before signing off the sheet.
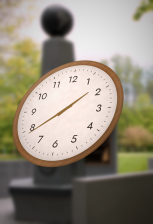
1:39
